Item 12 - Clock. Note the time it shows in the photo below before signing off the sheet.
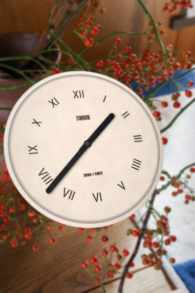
1:38
